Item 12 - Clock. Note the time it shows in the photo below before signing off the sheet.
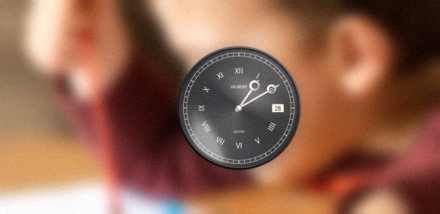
1:10
